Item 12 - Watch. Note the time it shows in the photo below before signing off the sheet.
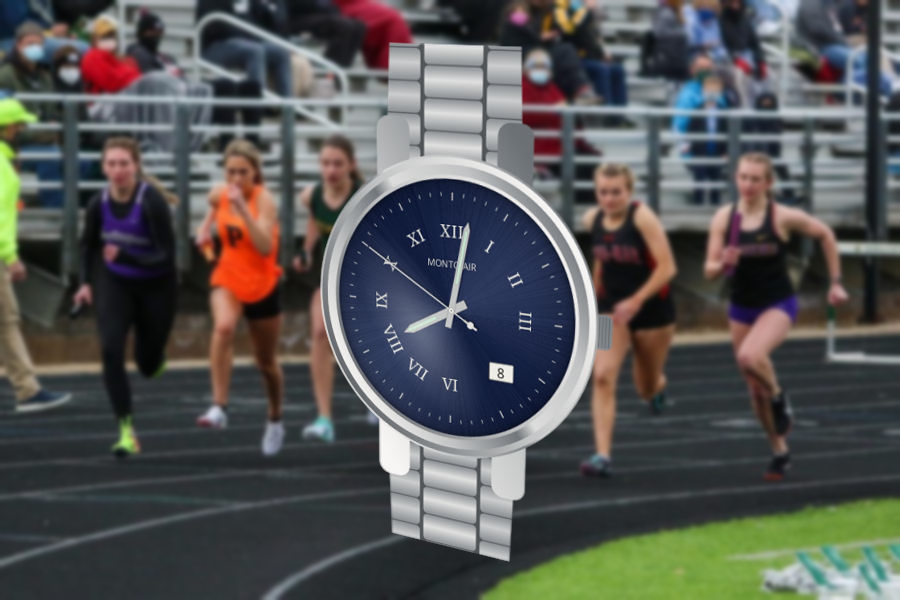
8:01:50
